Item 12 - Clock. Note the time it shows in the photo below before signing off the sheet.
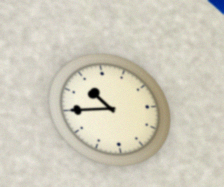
10:45
